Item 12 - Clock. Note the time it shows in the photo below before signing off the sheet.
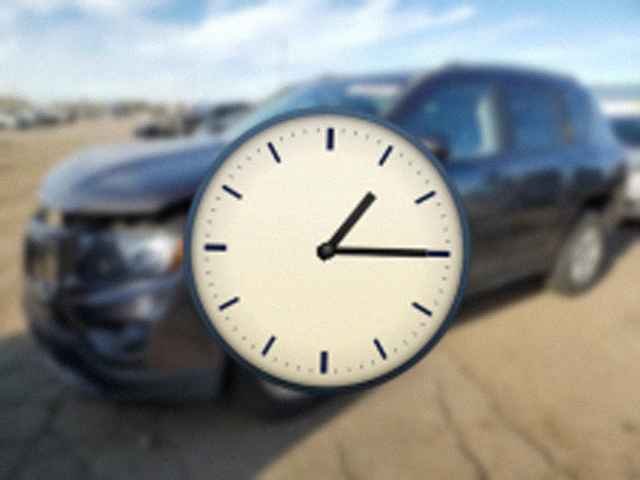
1:15
